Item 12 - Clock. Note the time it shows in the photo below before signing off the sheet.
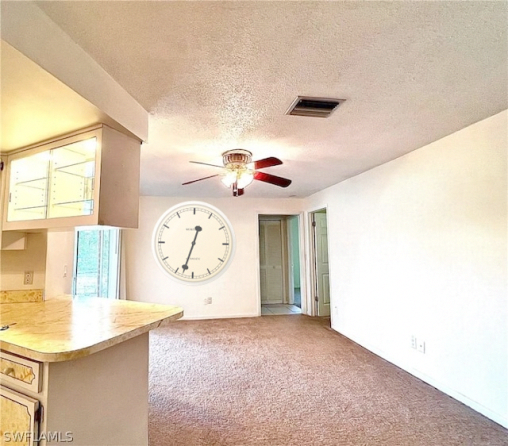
12:33
